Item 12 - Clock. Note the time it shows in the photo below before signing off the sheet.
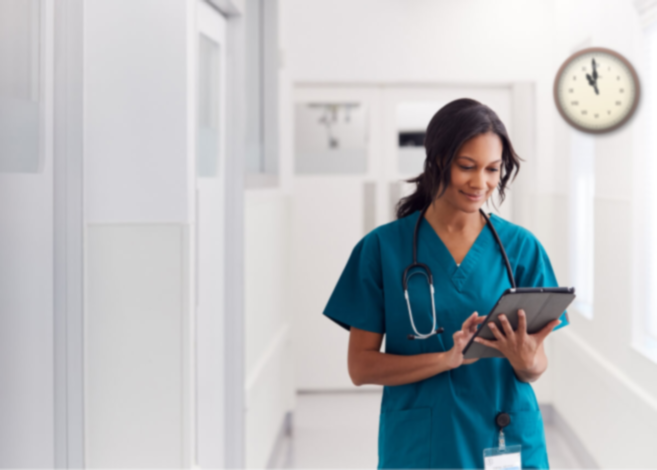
10:59
